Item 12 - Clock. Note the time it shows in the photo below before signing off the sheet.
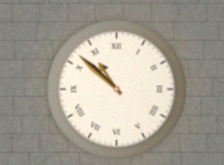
10:52
